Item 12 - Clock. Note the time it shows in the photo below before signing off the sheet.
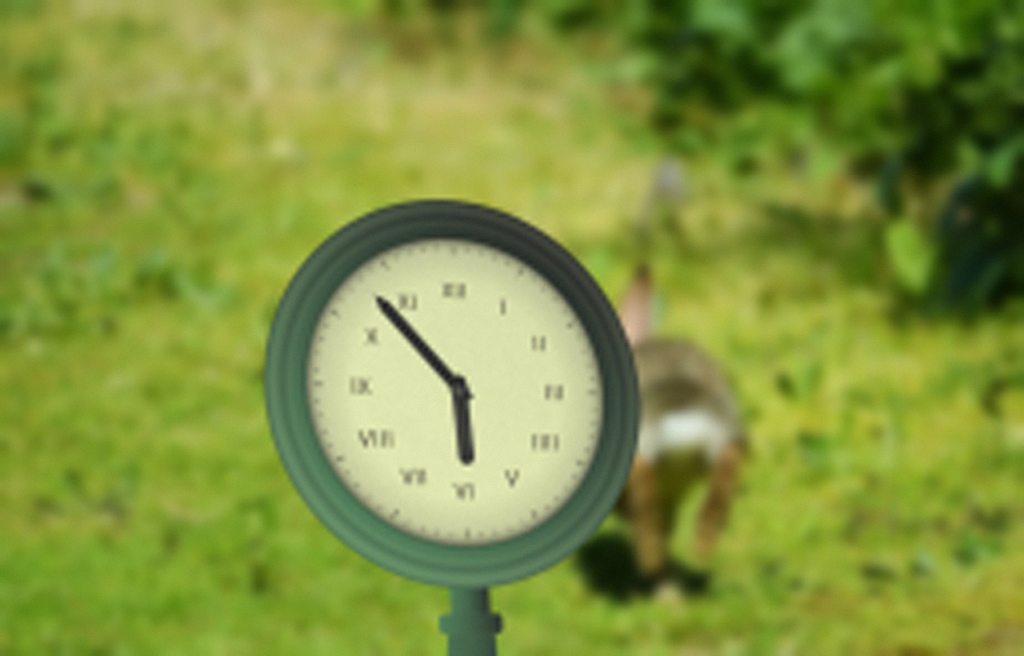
5:53
